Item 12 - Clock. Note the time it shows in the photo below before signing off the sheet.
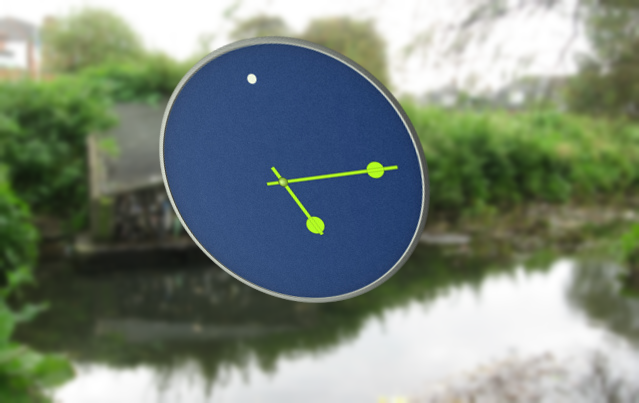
5:15
